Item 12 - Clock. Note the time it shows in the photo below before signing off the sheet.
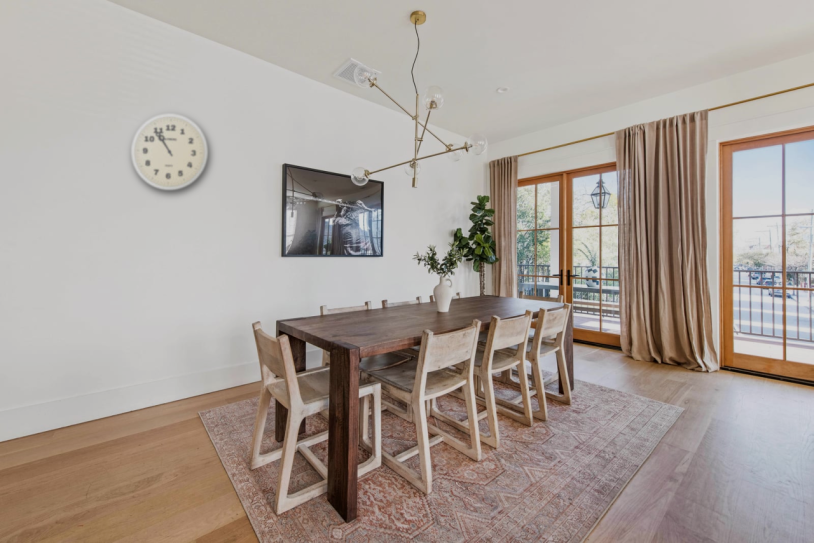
10:54
